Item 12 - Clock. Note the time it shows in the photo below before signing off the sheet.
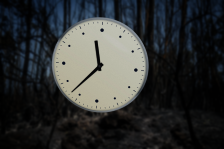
11:37
